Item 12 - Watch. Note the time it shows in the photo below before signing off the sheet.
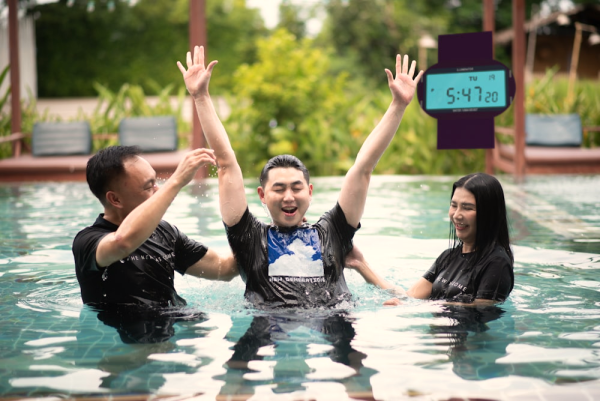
5:47:20
